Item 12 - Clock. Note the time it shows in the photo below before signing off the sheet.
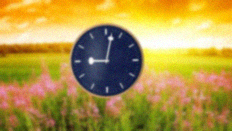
9:02
